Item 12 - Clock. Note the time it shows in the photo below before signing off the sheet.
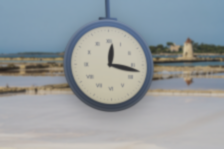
12:17
